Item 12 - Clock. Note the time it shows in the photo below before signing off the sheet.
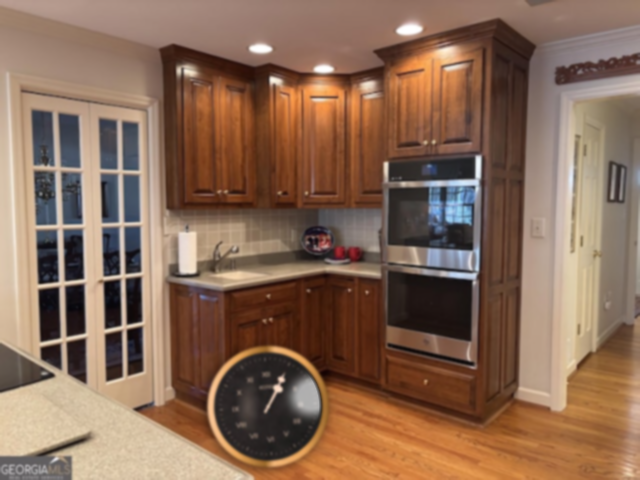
1:05
